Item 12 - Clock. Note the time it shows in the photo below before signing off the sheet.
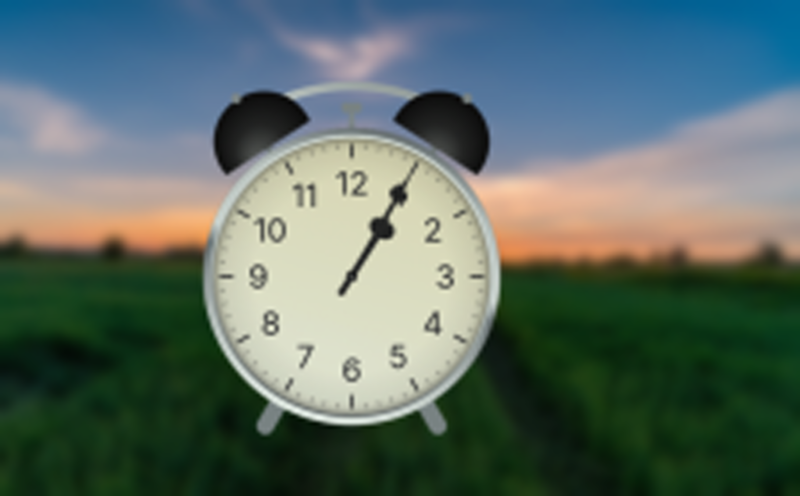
1:05
